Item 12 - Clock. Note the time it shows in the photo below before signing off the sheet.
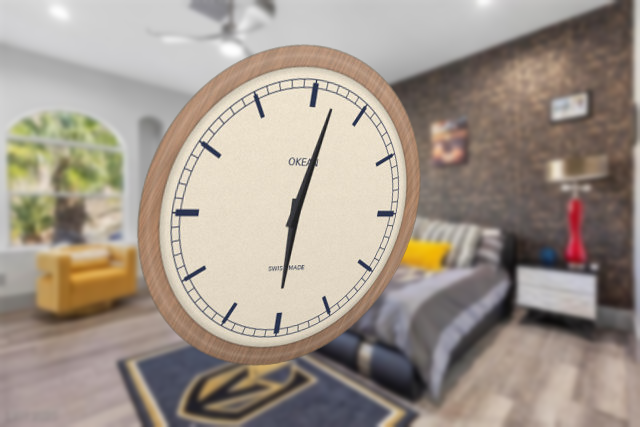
6:02
